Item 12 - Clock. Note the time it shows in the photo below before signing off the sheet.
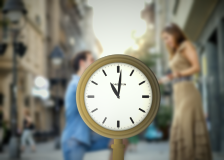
11:01
